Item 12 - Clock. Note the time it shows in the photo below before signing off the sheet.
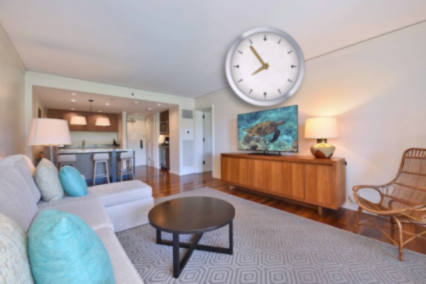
7:54
